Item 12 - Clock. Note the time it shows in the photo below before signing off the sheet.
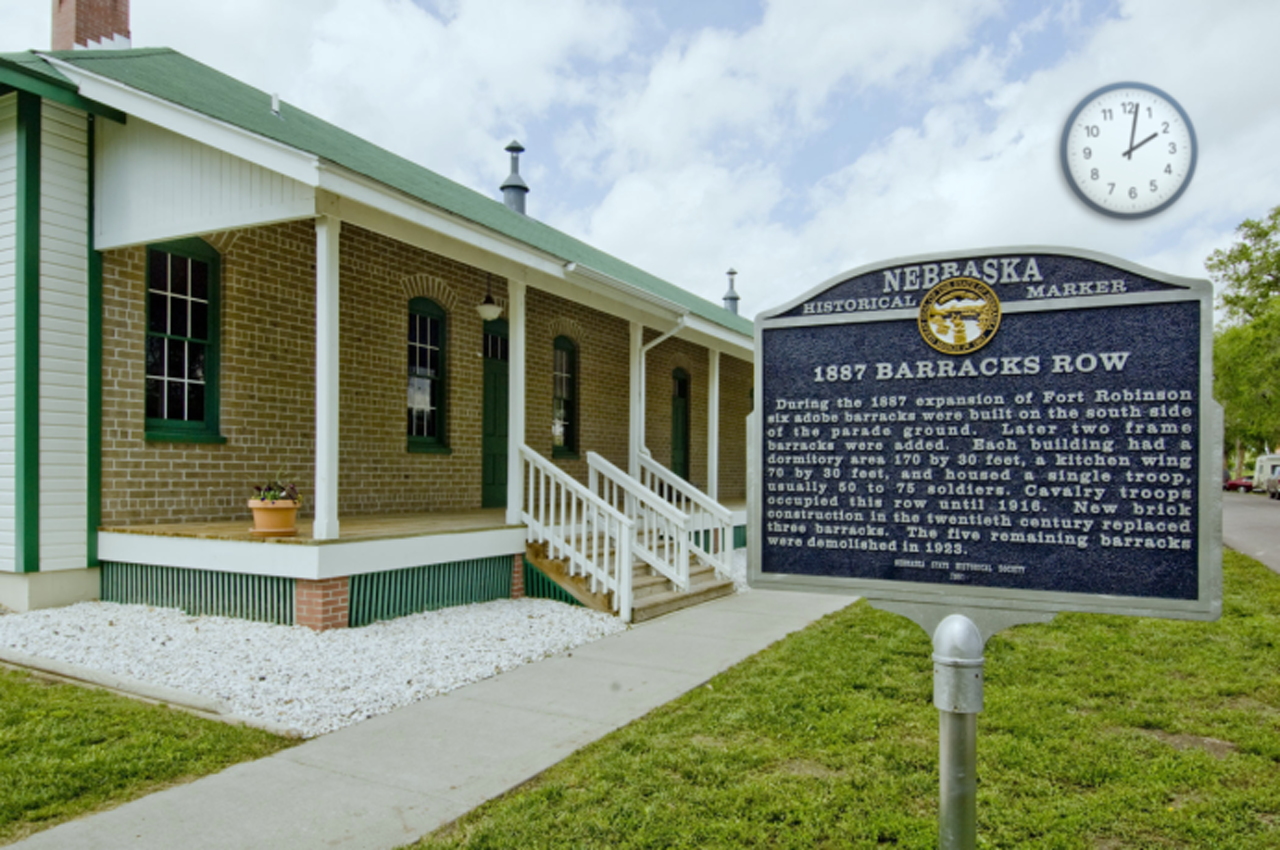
2:02
